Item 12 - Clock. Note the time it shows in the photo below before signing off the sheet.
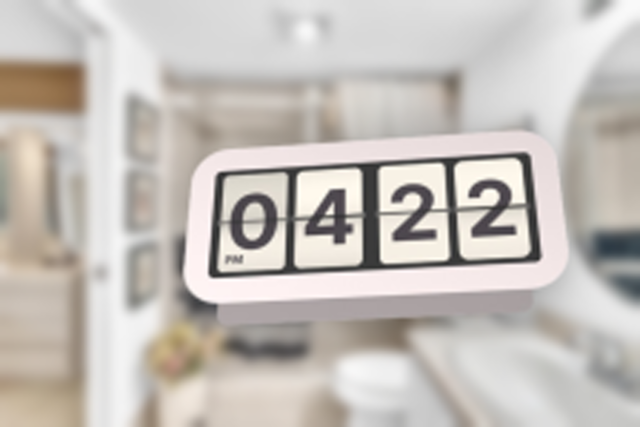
4:22
